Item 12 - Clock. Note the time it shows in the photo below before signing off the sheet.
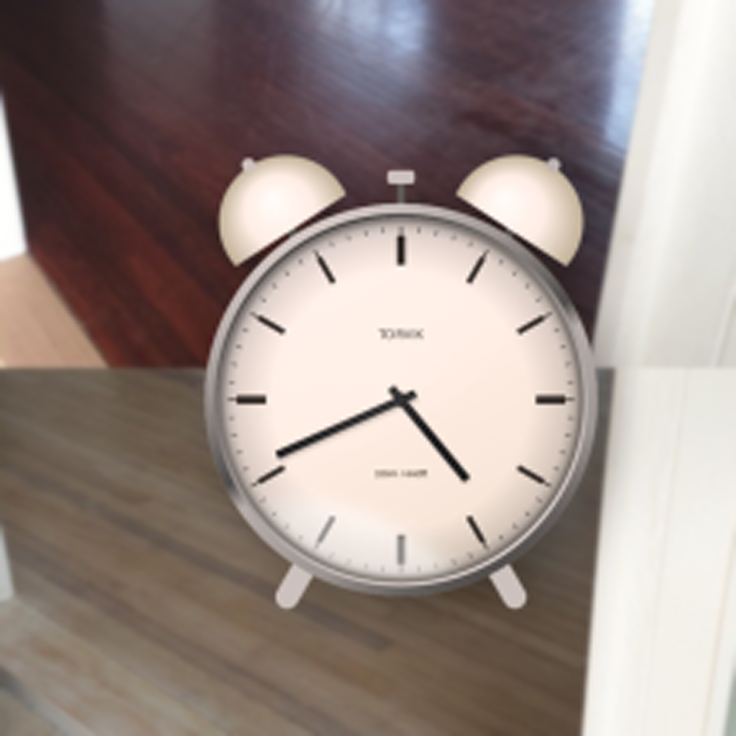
4:41
